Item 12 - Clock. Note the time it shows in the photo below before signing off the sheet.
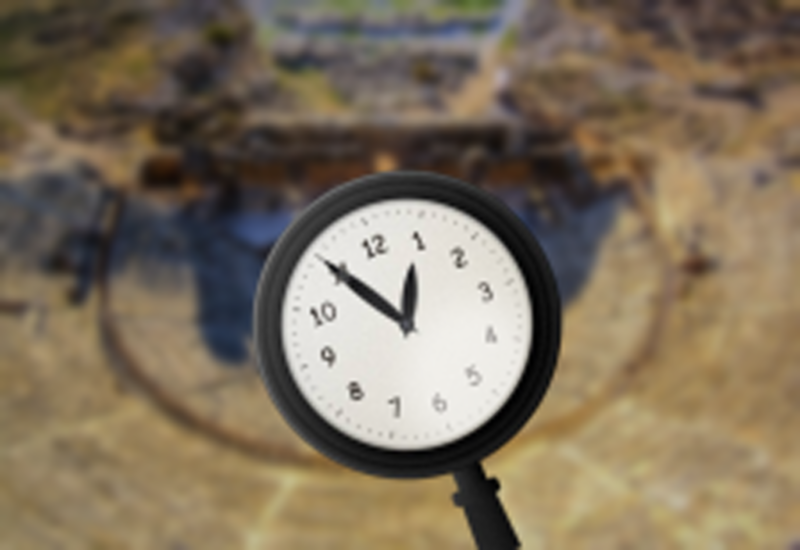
12:55
